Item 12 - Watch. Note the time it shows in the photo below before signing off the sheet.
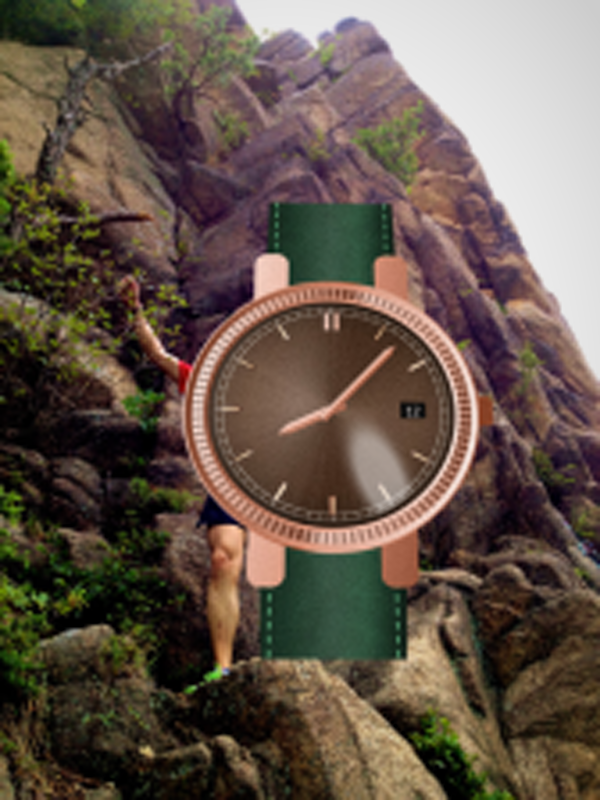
8:07
